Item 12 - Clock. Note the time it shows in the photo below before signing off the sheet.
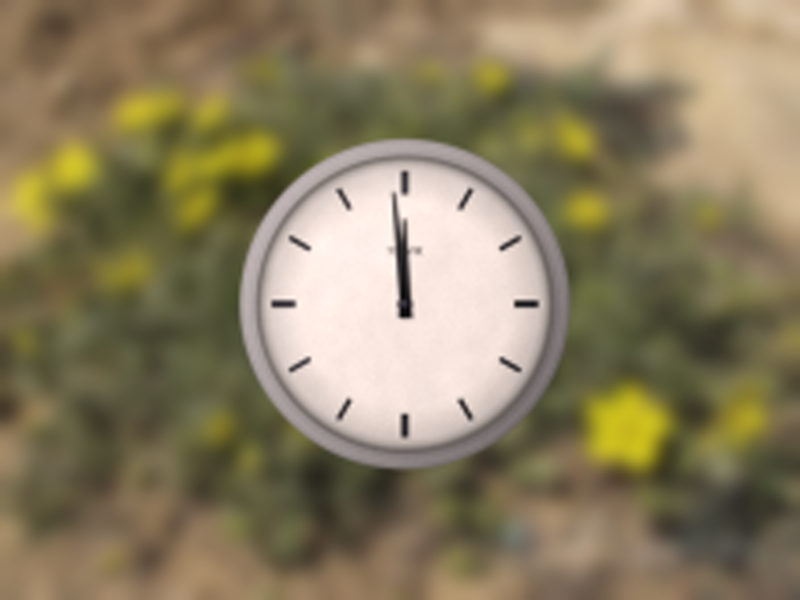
11:59
